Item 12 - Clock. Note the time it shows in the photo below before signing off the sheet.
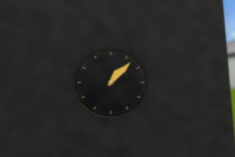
1:07
